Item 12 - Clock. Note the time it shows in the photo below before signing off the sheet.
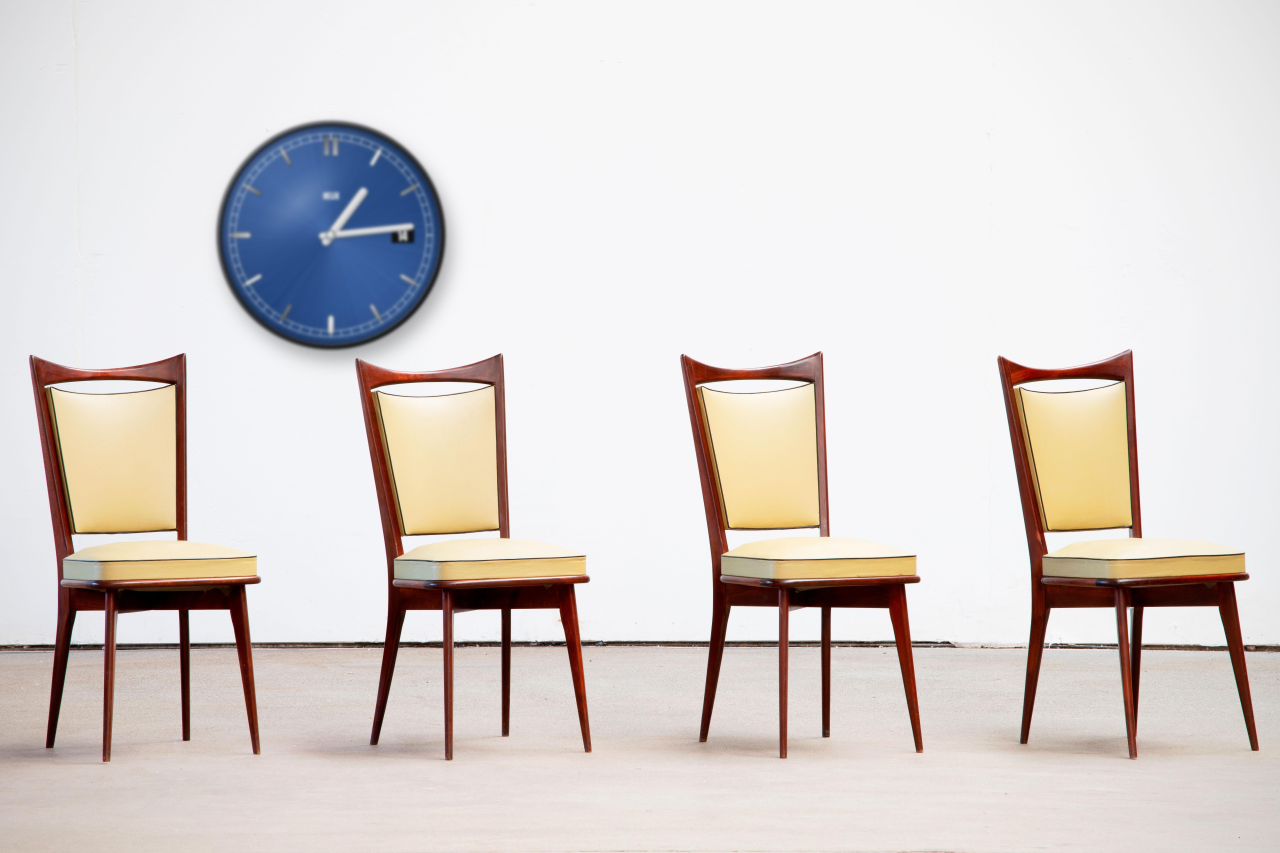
1:14
